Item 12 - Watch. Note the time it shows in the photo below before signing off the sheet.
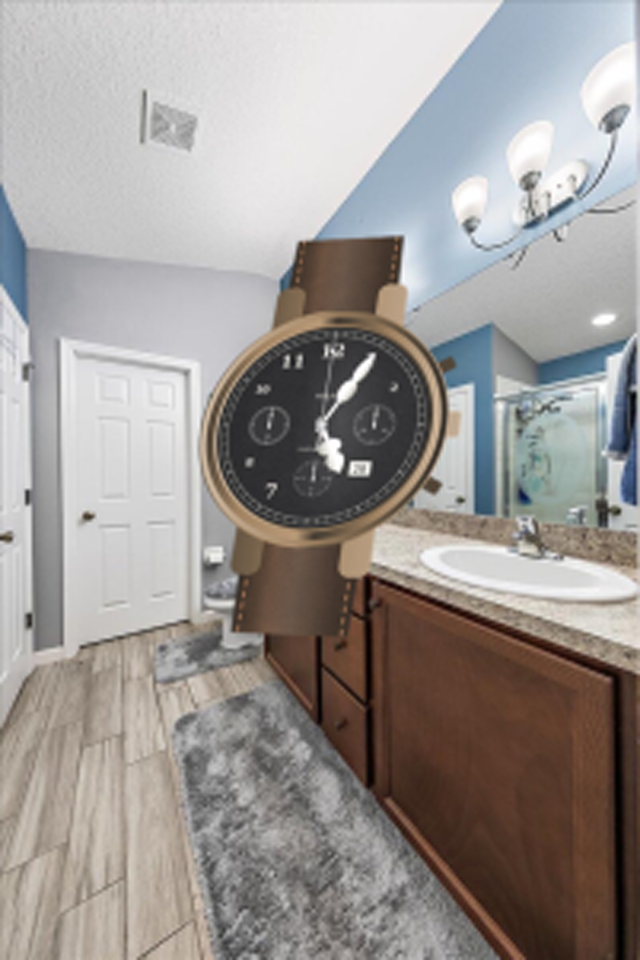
5:05
